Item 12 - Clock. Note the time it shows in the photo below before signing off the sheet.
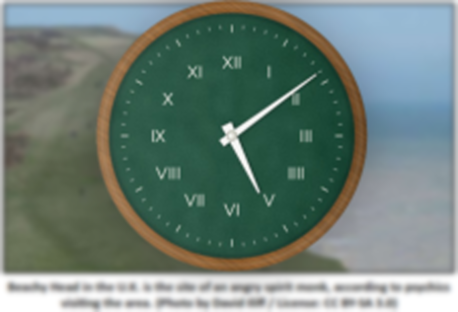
5:09
